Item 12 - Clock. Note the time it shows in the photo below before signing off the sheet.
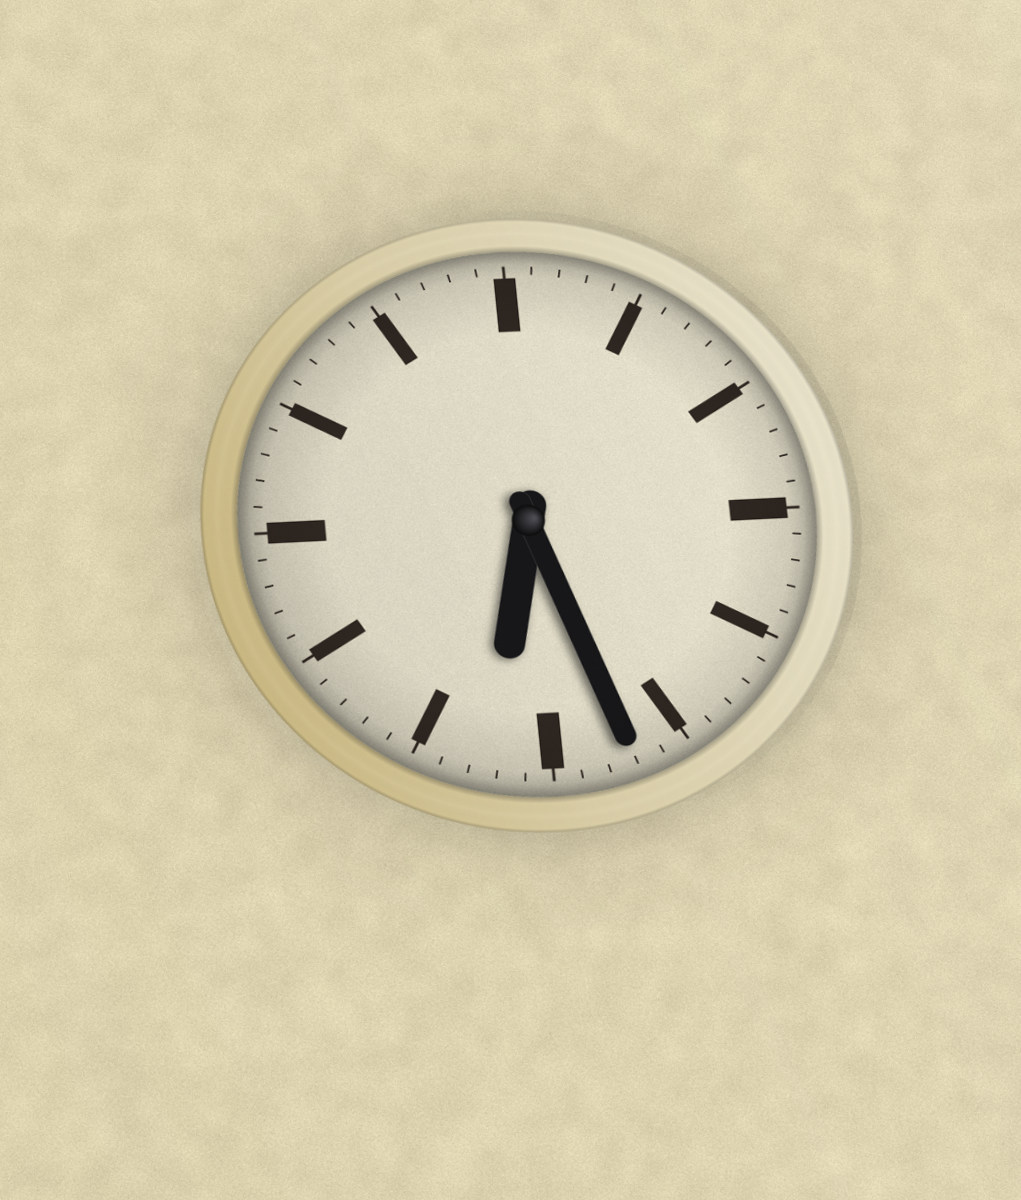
6:27
